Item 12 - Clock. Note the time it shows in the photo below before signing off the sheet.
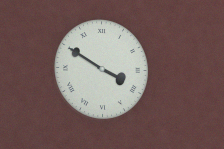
3:50
